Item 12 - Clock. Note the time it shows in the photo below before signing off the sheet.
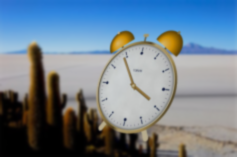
3:54
